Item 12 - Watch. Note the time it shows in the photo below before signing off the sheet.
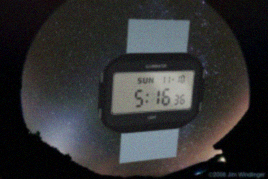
5:16:36
